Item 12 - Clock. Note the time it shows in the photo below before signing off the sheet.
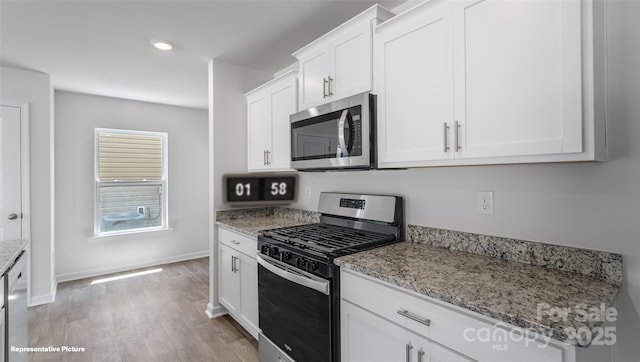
1:58
